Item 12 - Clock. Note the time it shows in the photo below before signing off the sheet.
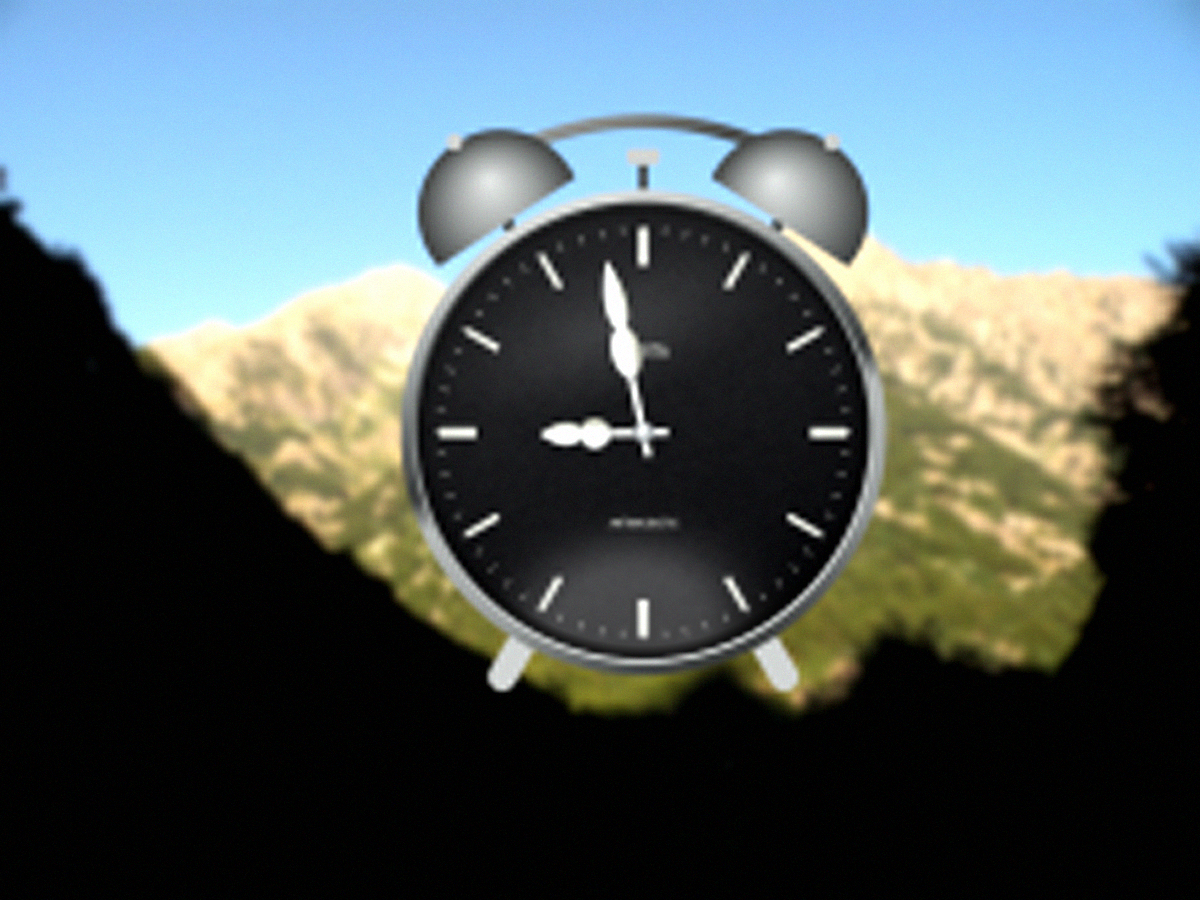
8:58
